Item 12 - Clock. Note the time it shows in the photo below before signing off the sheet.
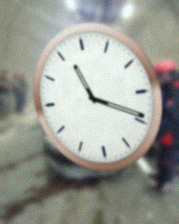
11:19
